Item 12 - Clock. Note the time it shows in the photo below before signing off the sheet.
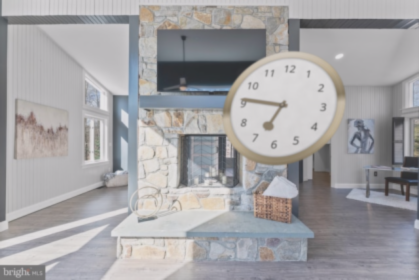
6:46
